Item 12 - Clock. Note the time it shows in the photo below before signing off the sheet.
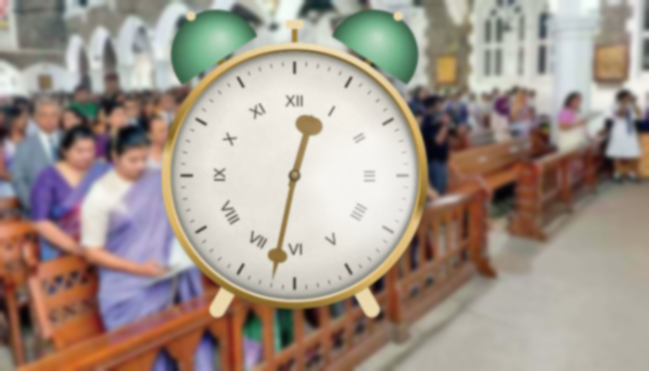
12:32
